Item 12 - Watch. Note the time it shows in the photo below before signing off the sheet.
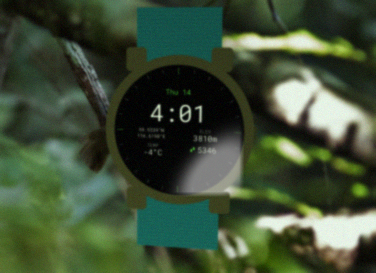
4:01
